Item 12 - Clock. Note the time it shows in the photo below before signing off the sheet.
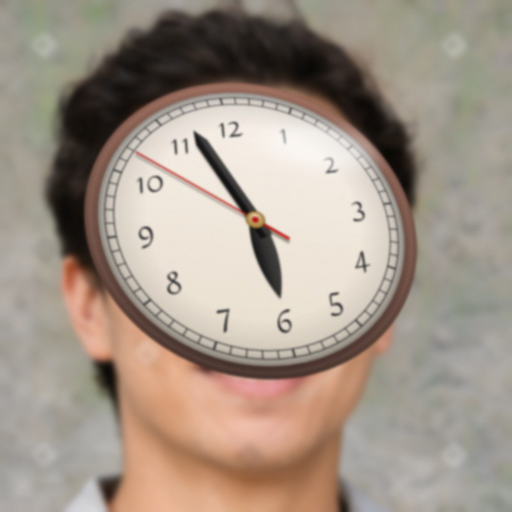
5:56:52
